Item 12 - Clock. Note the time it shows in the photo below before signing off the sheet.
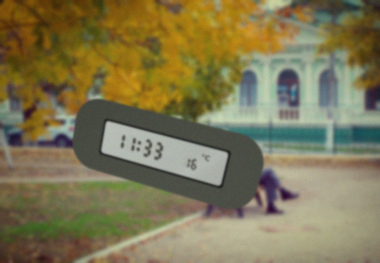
11:33
